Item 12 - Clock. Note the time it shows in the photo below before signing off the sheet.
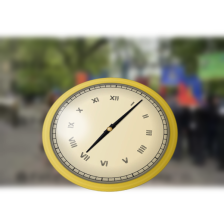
7:06
